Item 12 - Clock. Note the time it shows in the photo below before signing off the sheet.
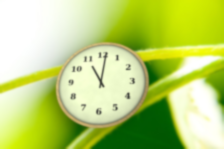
11:01
